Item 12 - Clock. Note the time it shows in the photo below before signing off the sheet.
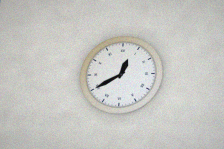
12:40
